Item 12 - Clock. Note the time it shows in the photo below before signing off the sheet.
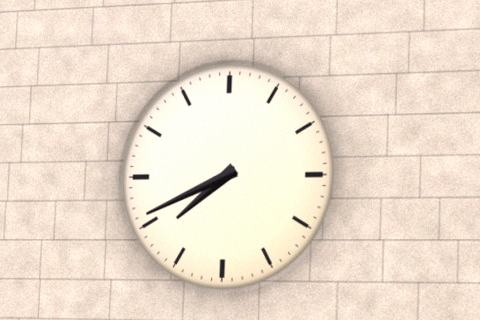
7:41
